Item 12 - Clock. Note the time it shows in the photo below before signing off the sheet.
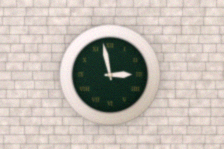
2:58
